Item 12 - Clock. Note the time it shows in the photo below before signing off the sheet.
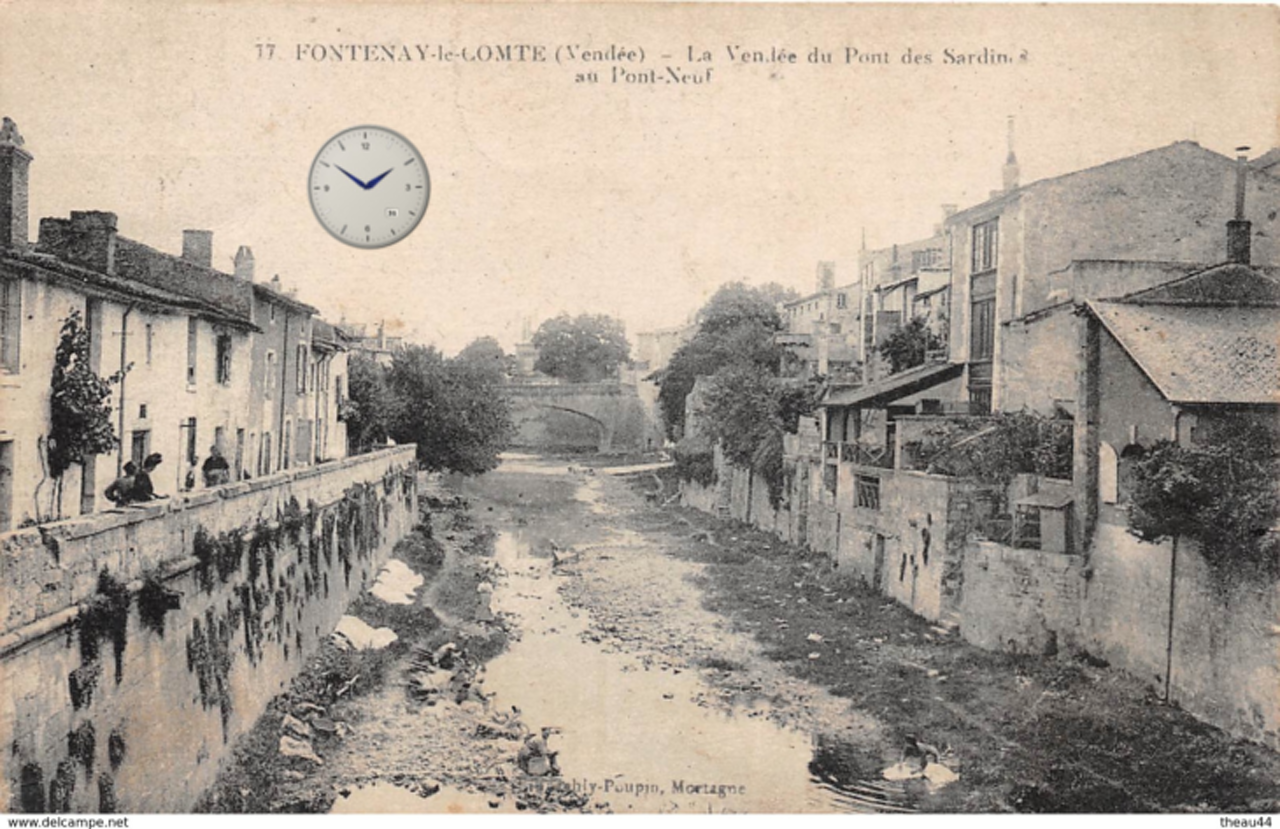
1:51
